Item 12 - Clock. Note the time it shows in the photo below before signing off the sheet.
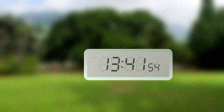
13:41:54
